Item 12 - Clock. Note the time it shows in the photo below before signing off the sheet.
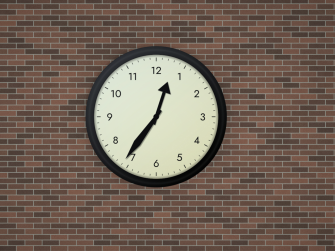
12:36
